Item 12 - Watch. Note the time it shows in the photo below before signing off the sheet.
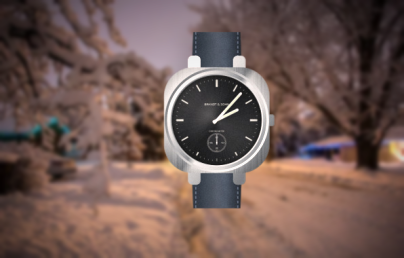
2:07
